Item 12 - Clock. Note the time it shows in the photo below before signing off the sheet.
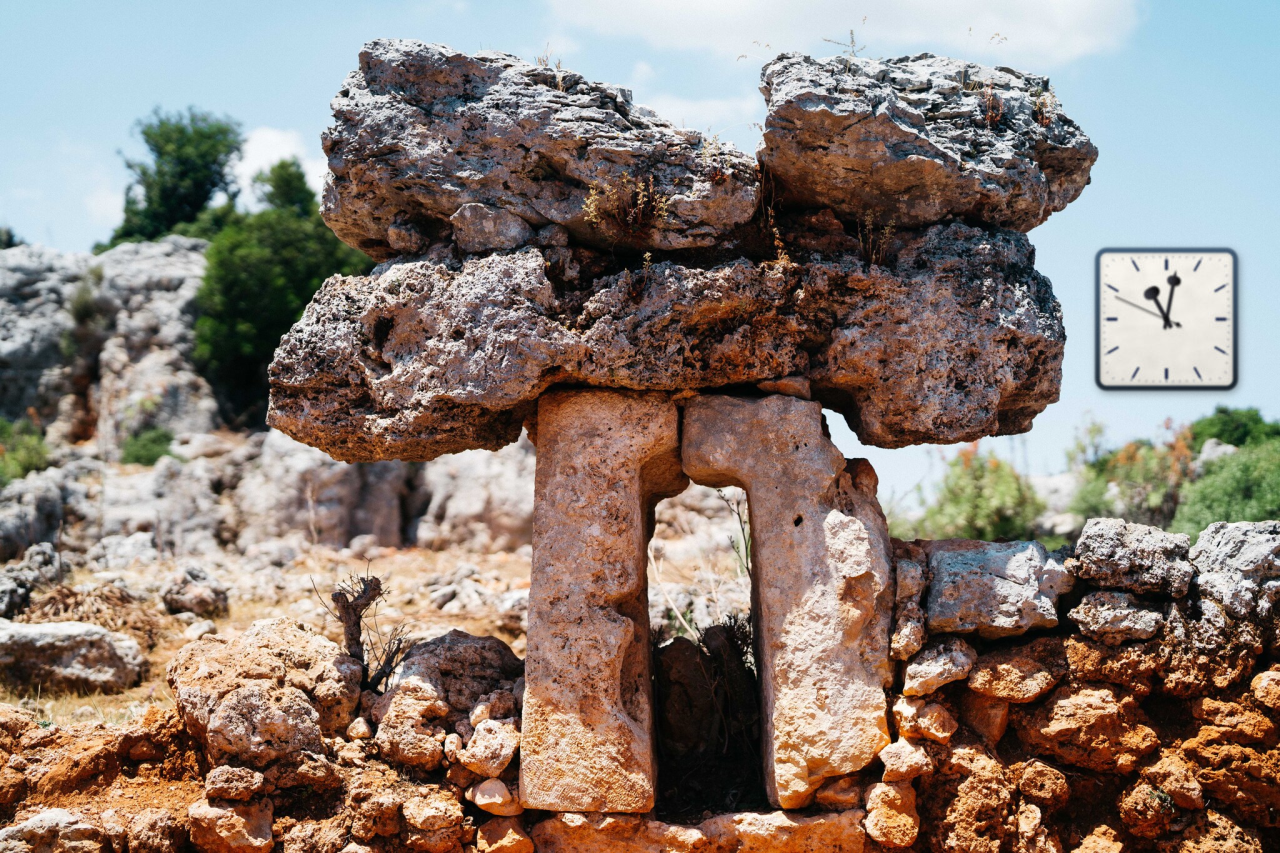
11:01:49
